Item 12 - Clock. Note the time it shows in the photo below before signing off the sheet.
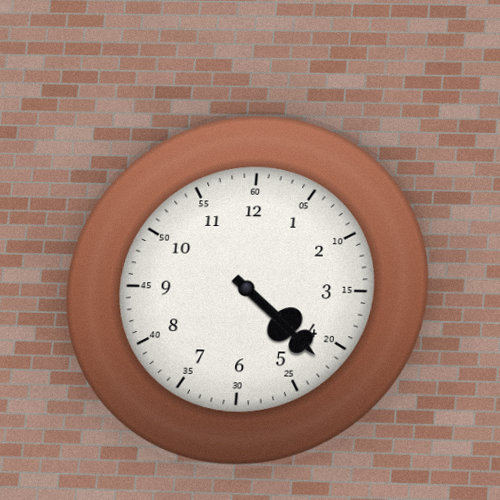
4:22
